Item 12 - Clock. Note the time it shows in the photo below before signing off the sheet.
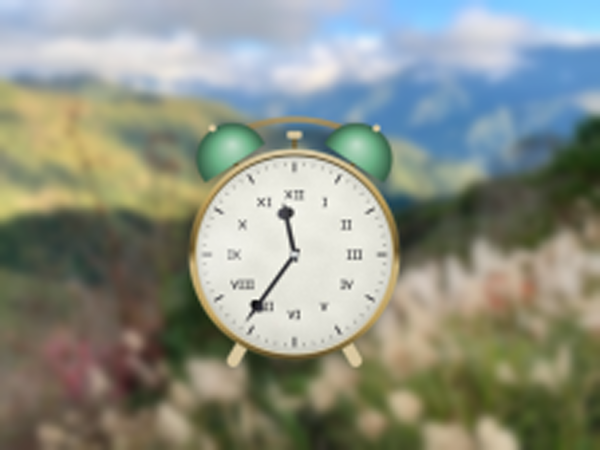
11:36
